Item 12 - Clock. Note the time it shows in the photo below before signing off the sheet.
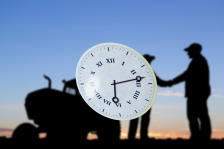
6:13
